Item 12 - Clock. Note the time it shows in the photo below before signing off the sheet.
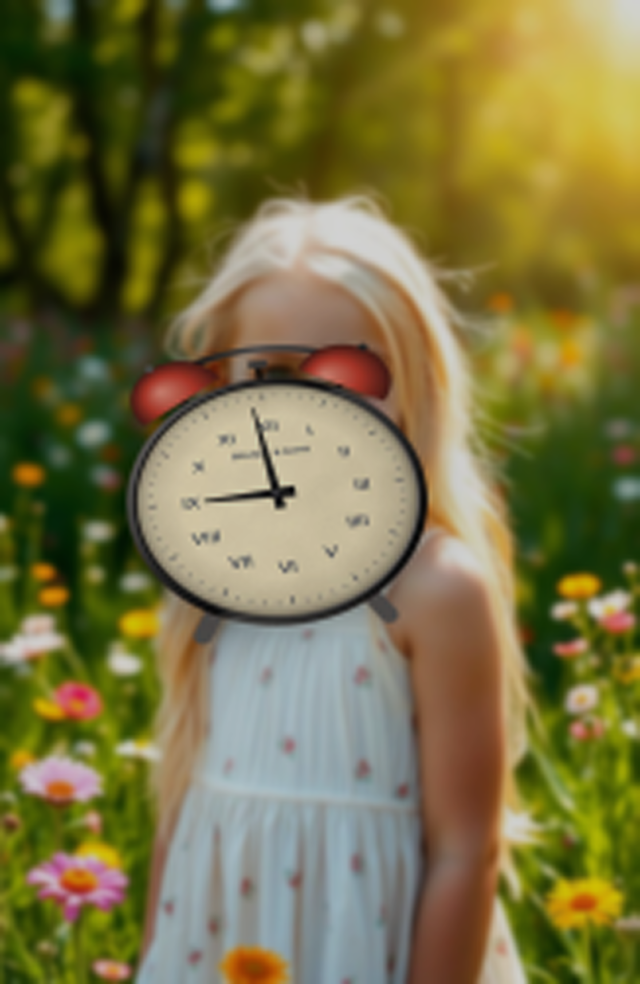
8:59
